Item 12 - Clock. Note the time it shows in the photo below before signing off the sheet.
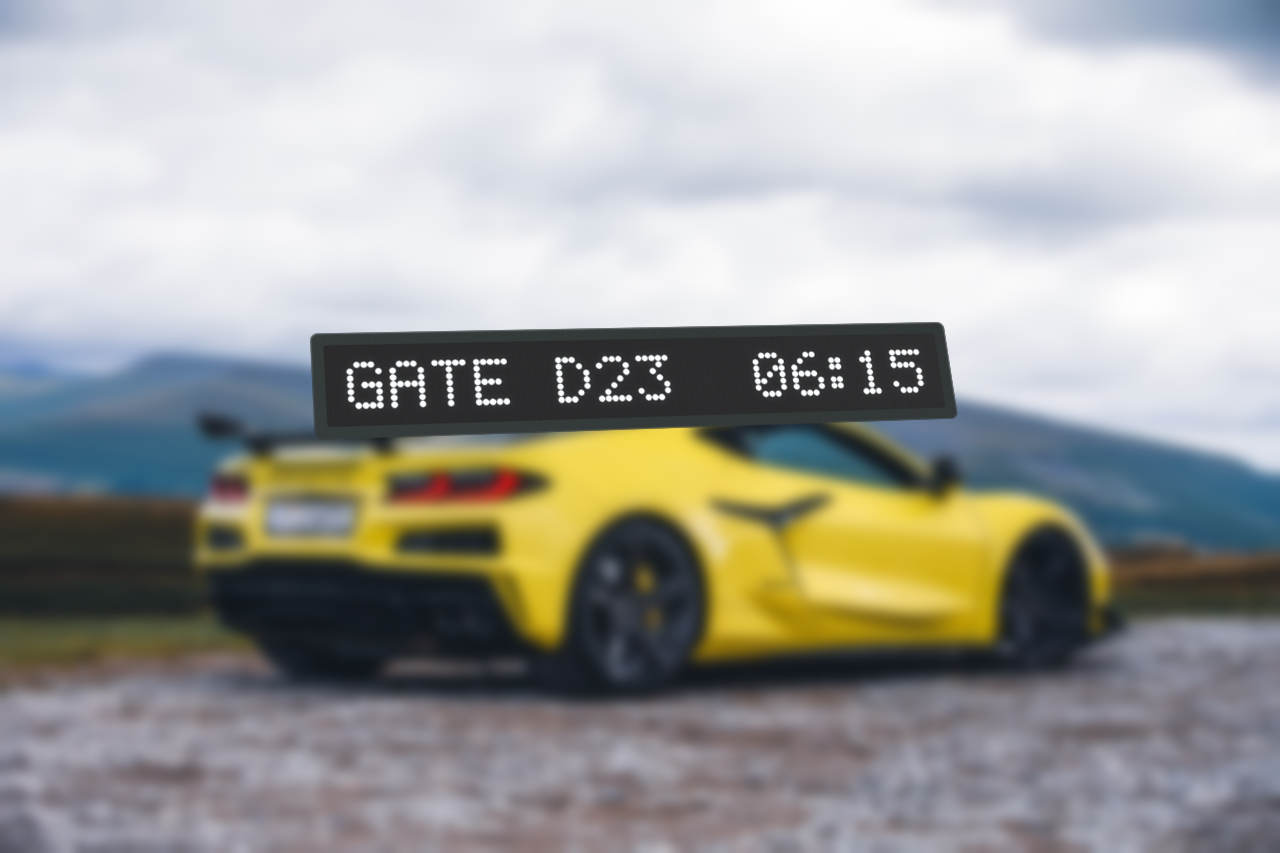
6:15
